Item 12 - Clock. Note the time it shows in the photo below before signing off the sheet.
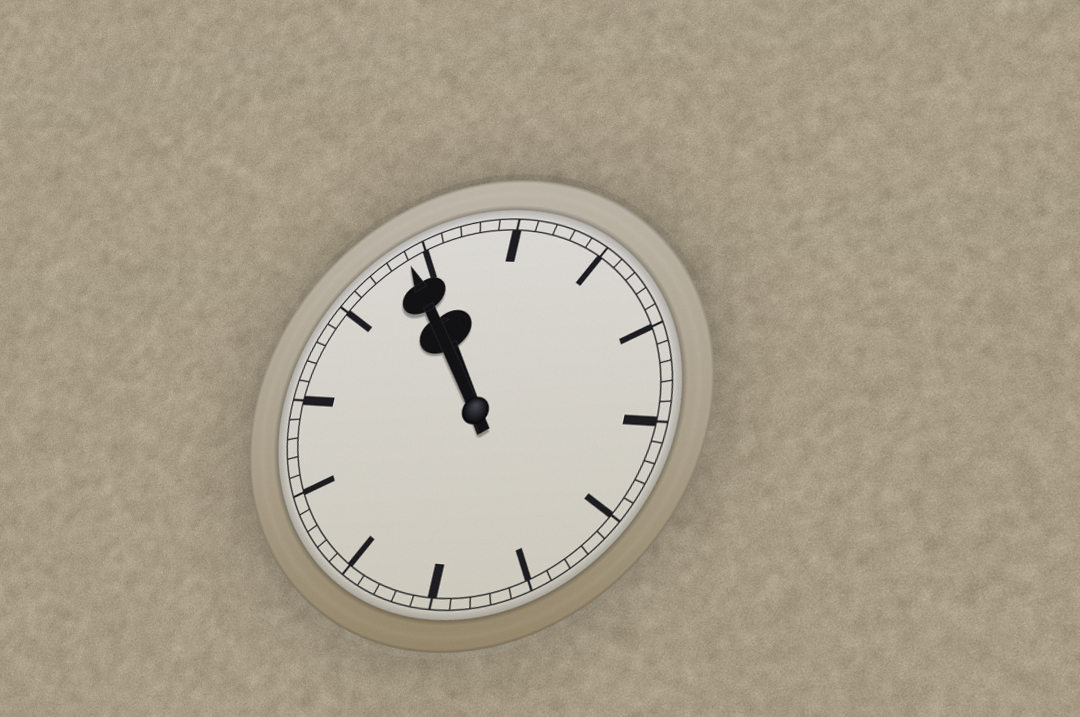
10:54
